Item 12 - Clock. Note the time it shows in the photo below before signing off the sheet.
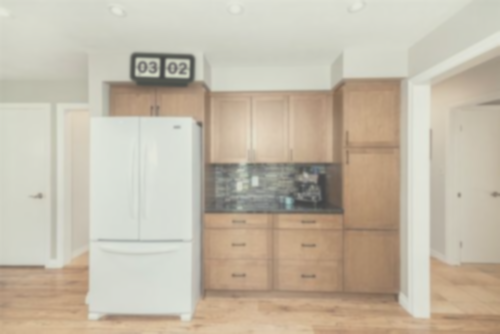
3:02
